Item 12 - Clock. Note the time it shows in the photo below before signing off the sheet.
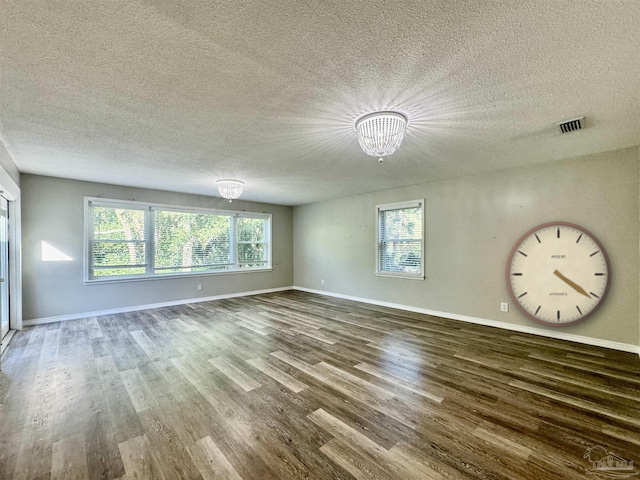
4:21
